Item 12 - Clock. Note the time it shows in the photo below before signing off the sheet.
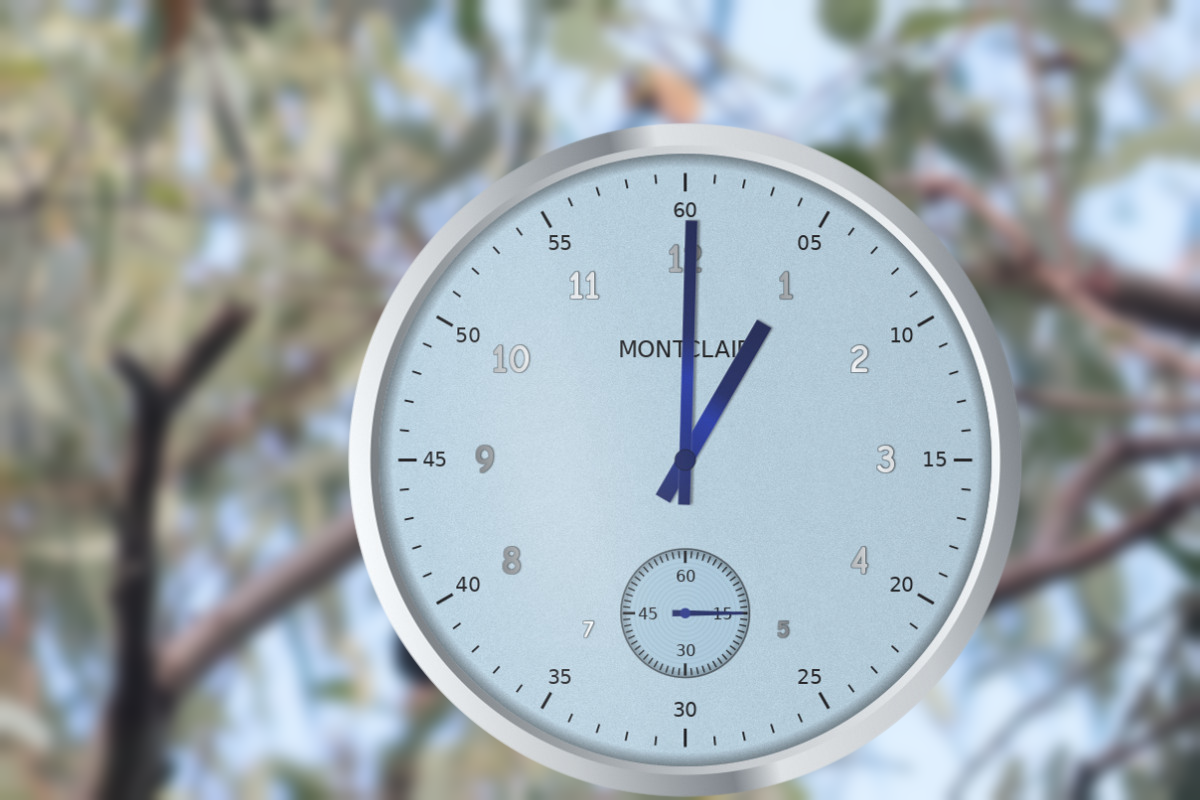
1:00:15
